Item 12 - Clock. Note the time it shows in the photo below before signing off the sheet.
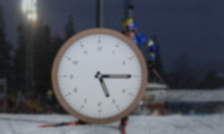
5:15
